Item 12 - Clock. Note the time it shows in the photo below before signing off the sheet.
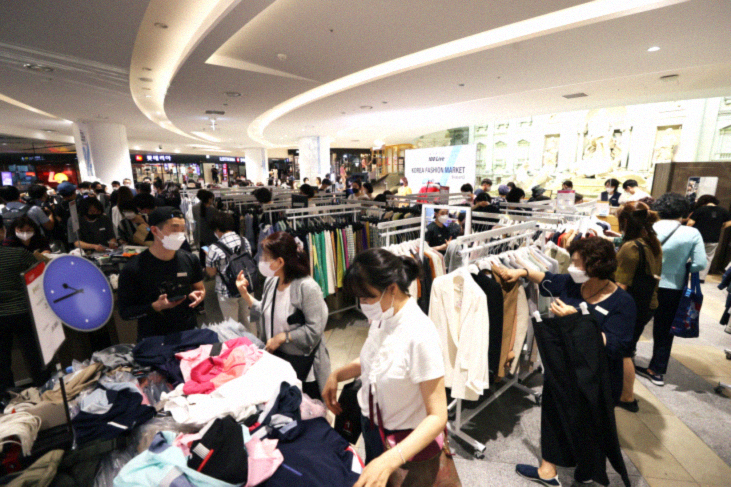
9:42
